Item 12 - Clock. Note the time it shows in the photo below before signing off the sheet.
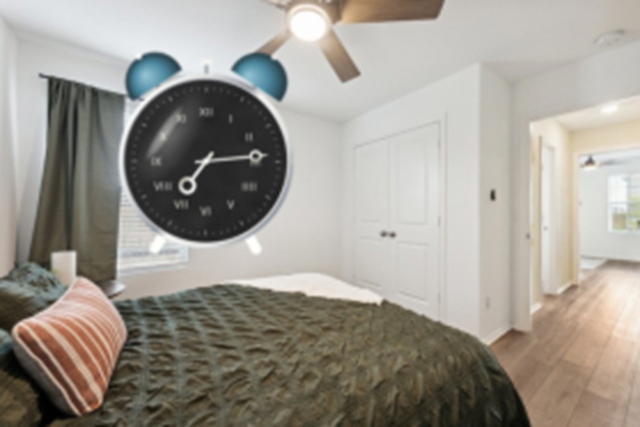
7:14
